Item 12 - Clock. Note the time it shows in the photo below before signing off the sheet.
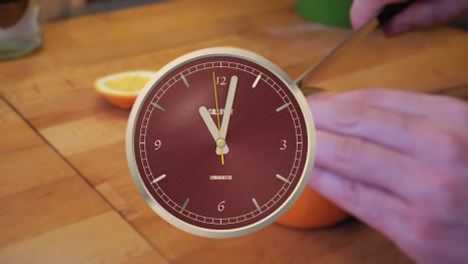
11:01:59
